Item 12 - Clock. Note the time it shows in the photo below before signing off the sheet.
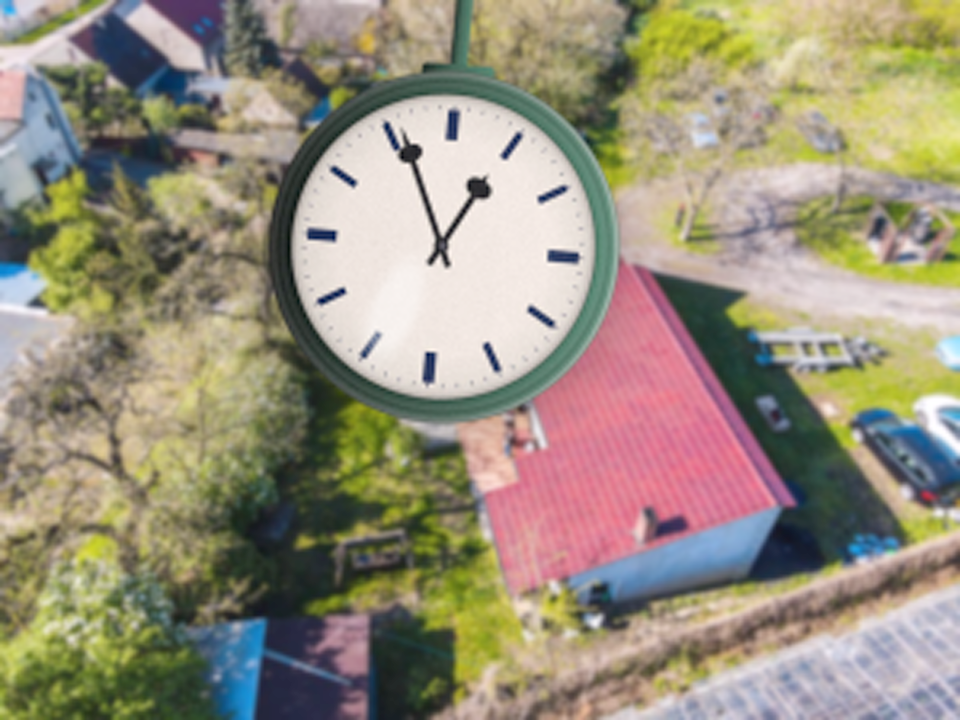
12:56
